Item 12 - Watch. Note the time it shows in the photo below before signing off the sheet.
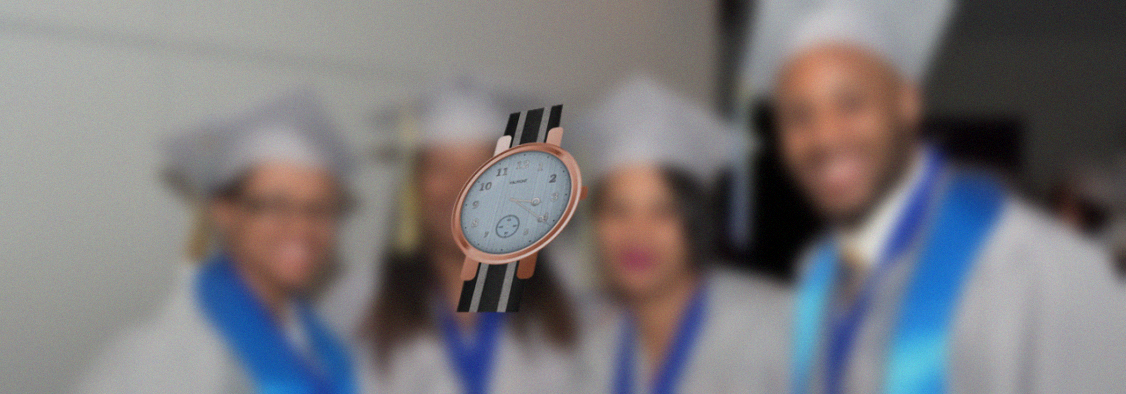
3:21
